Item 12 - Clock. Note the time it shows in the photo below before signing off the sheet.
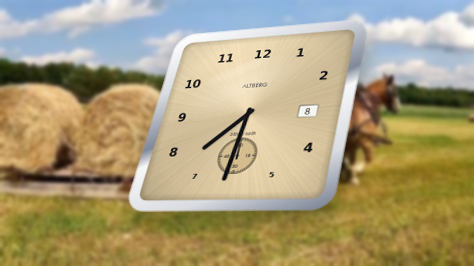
7:31
